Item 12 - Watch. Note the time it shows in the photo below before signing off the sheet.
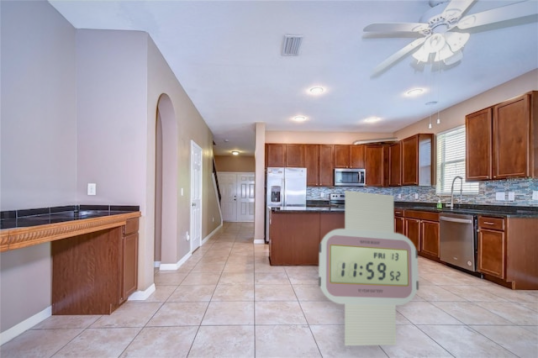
11:59
